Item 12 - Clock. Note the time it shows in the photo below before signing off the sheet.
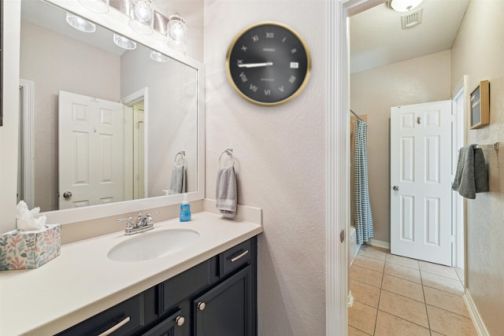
8:44
